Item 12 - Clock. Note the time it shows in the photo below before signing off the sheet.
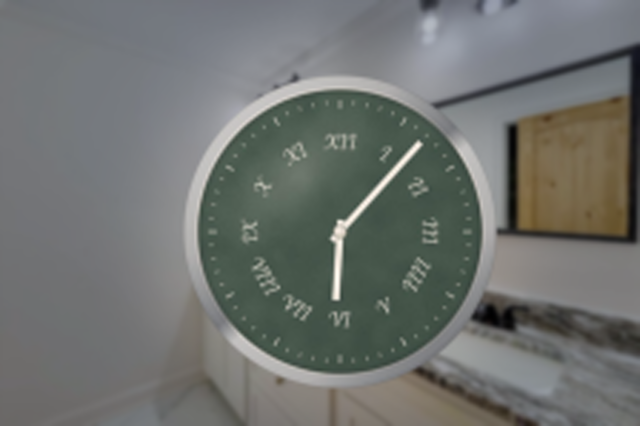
6:07
